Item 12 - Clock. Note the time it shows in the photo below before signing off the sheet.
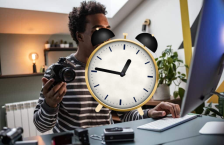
12:46
